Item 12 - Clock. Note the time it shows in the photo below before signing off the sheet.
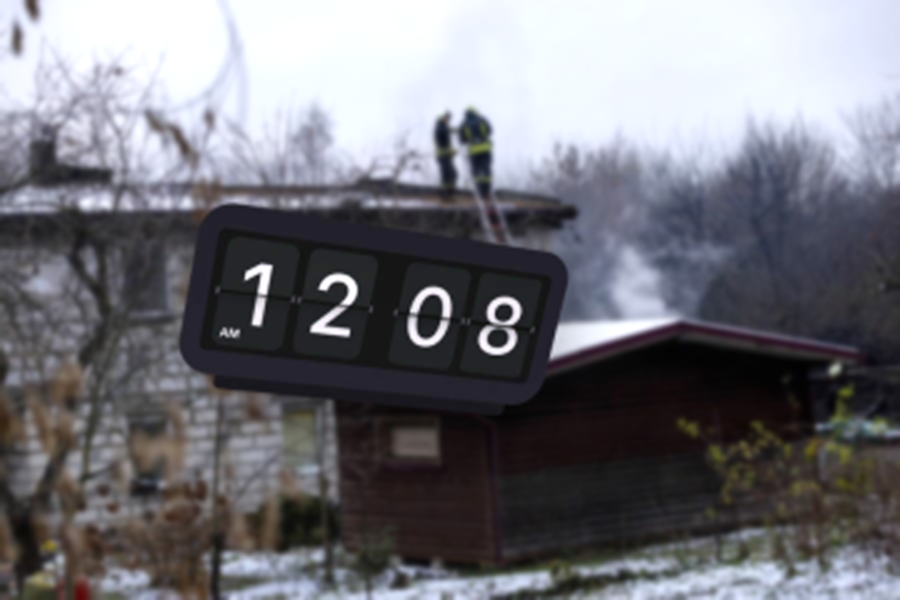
12:08
